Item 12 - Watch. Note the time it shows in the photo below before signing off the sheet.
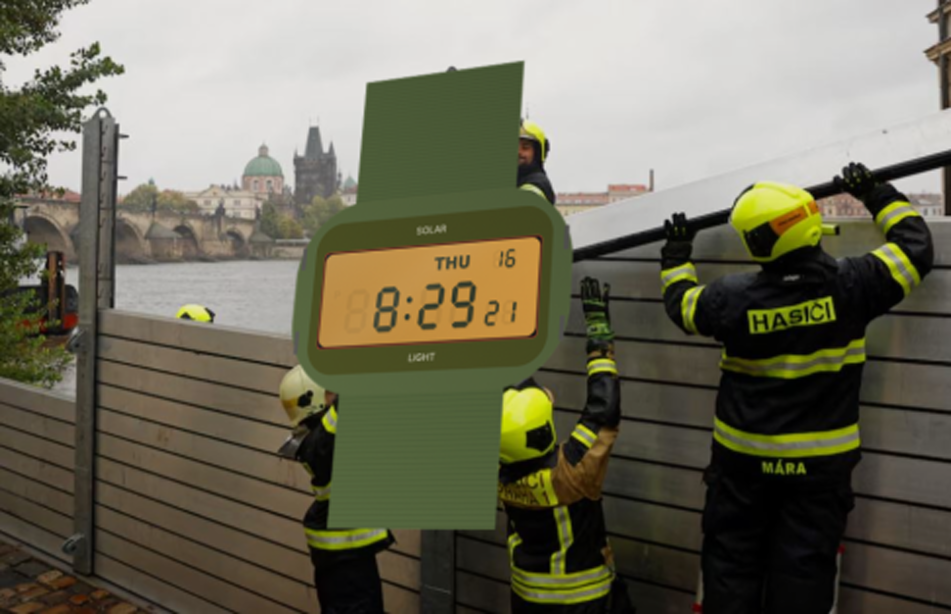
8:29:21
